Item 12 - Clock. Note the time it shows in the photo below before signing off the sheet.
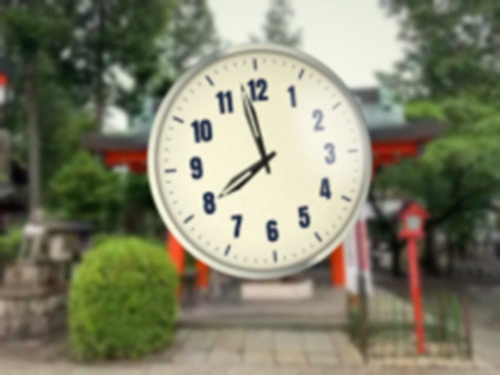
7:58
